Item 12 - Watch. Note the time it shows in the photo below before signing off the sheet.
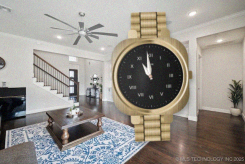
10:59
